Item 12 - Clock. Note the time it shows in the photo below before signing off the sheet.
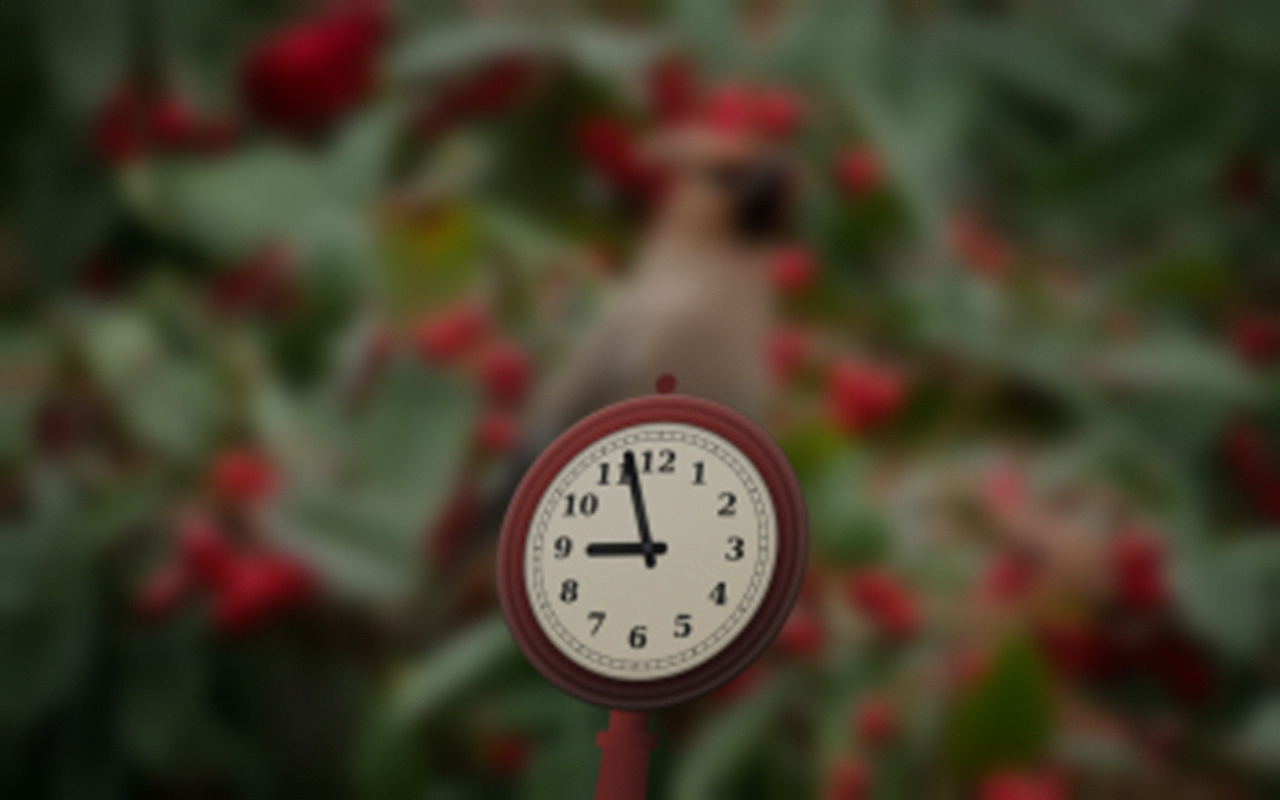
8:57
